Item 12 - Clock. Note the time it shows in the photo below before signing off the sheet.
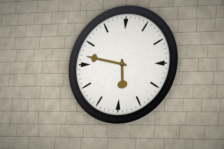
5:47
